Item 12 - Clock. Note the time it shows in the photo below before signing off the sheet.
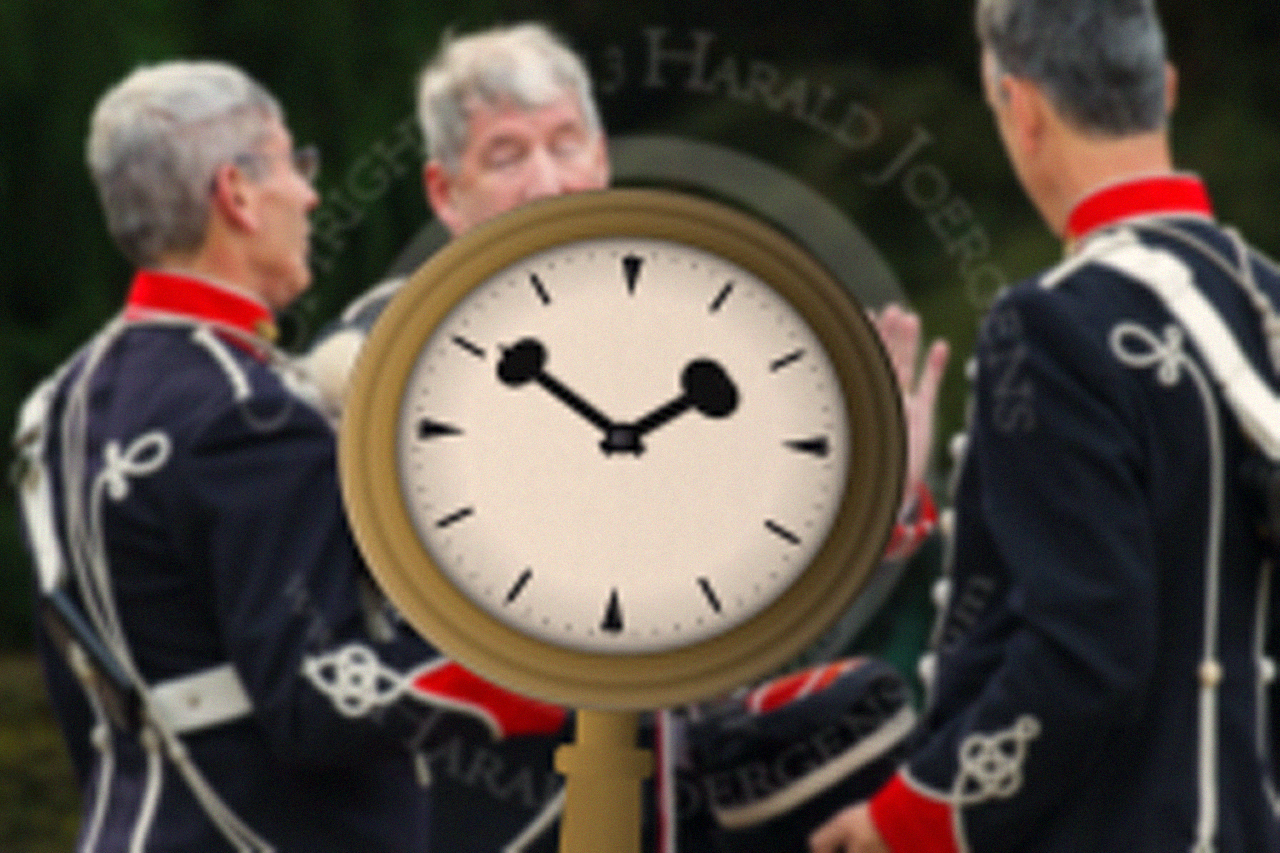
1:51
